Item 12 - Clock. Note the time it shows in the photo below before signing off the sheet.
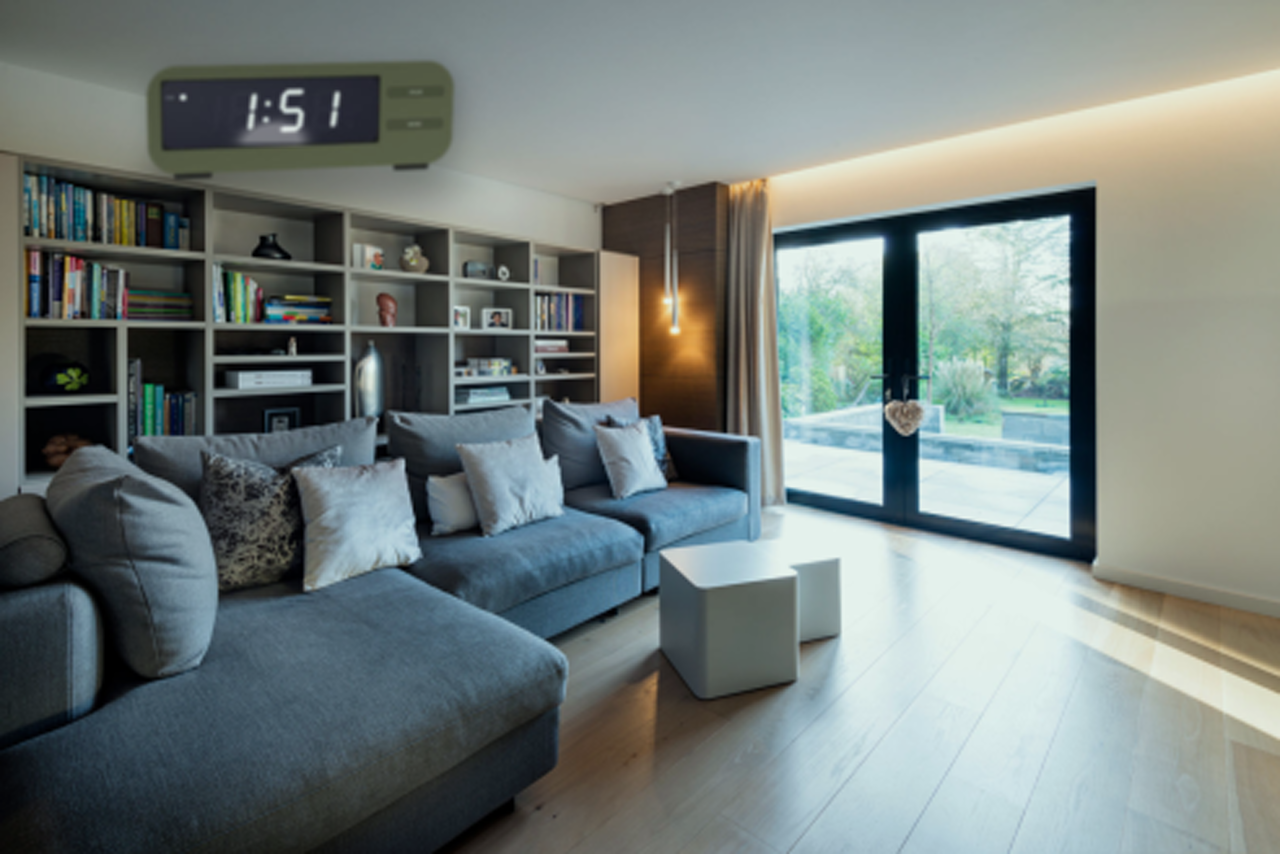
1:51
